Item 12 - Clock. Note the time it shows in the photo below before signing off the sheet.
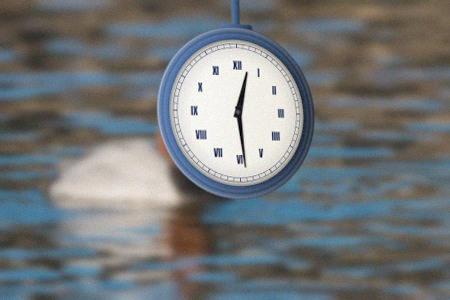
12:29
